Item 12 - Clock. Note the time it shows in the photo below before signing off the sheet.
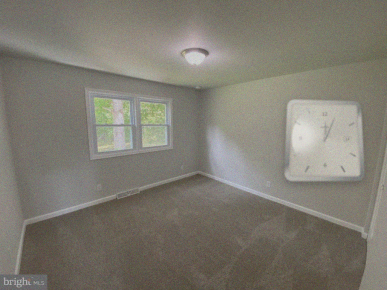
12:04
